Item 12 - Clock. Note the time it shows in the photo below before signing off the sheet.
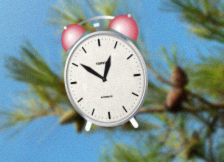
12:51
